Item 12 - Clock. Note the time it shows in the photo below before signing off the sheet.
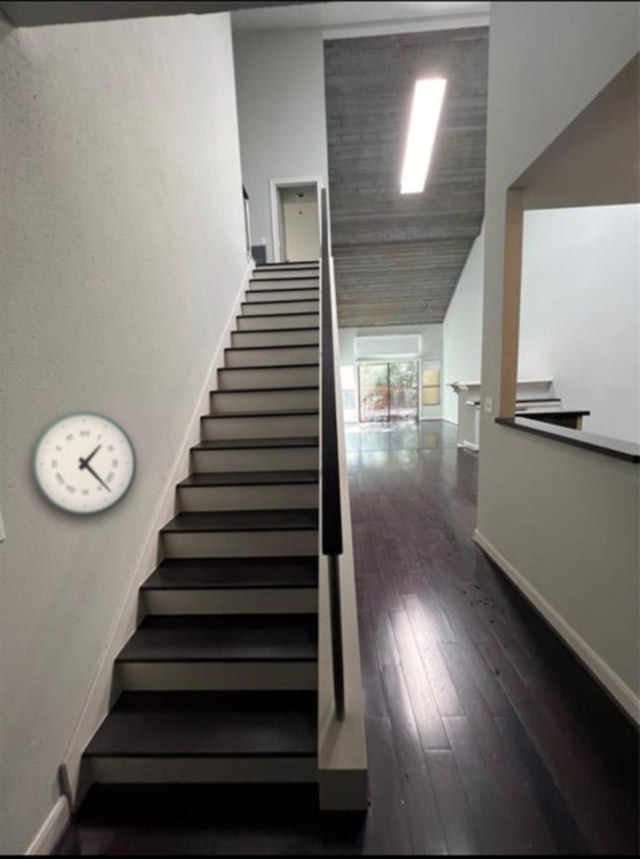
1:23
